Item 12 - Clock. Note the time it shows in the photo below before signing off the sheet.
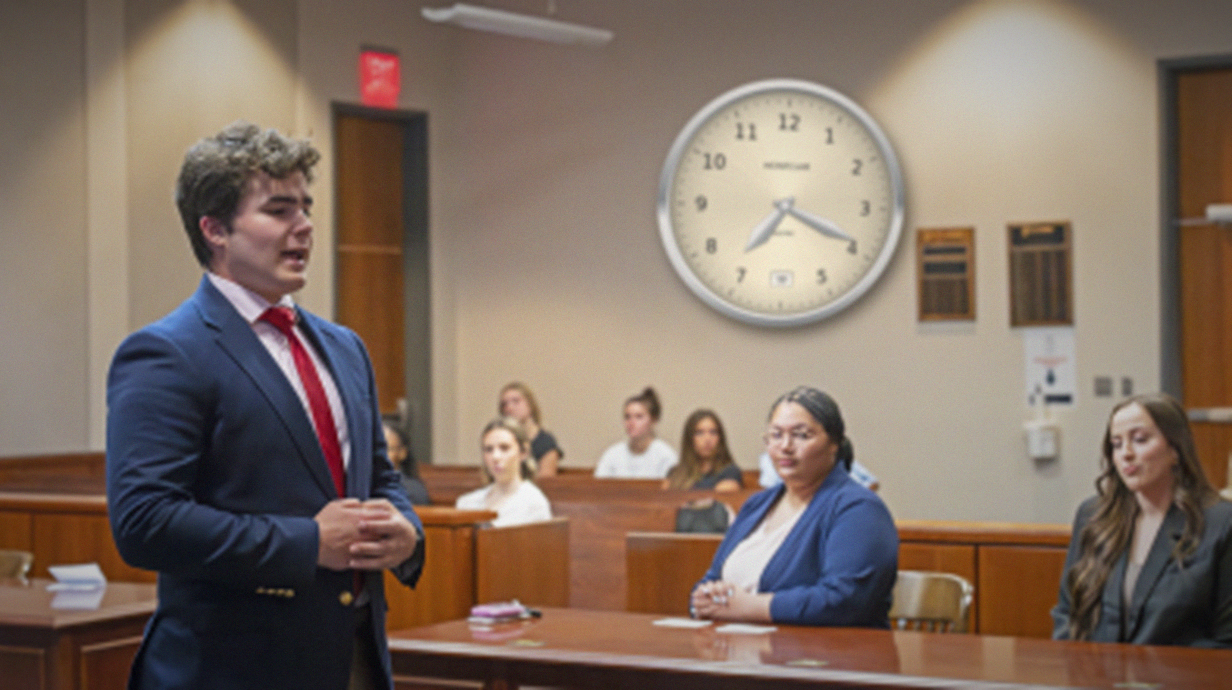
7:19
